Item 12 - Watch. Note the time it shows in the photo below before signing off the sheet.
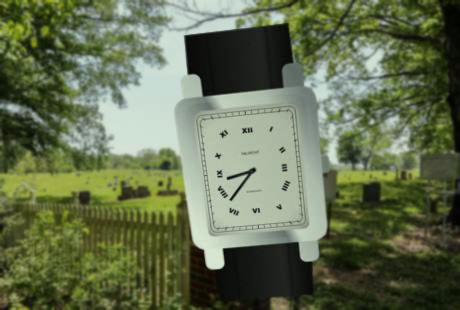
8:37
